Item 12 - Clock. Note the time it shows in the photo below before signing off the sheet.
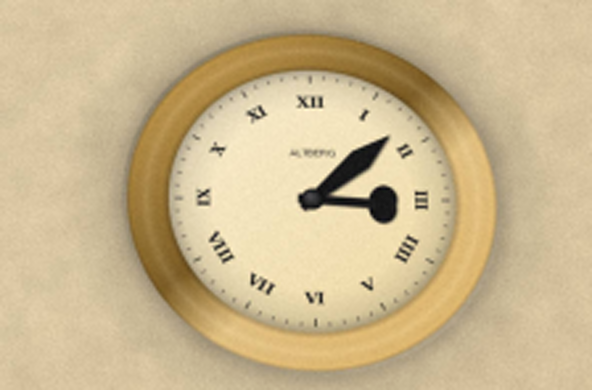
3:08
